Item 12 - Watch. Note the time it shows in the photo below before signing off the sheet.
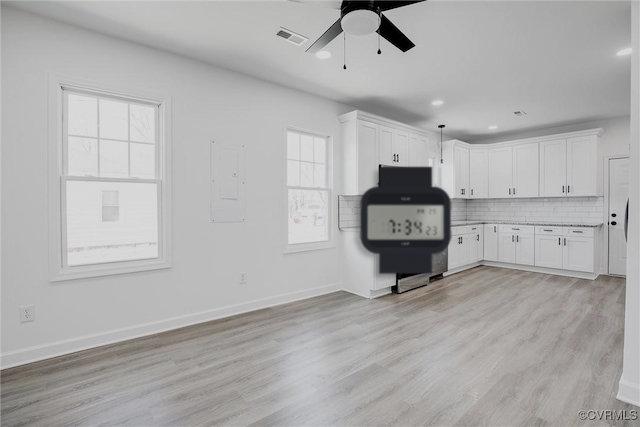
7:34
